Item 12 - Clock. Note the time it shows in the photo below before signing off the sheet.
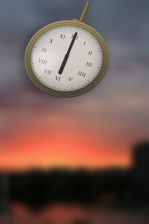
6:00
